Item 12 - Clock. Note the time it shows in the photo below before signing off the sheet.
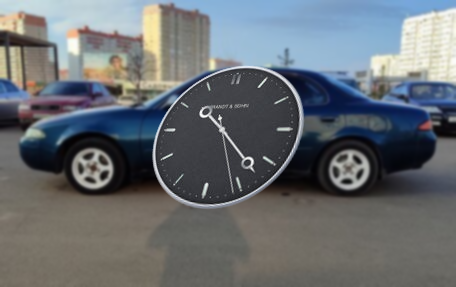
10:22:26
